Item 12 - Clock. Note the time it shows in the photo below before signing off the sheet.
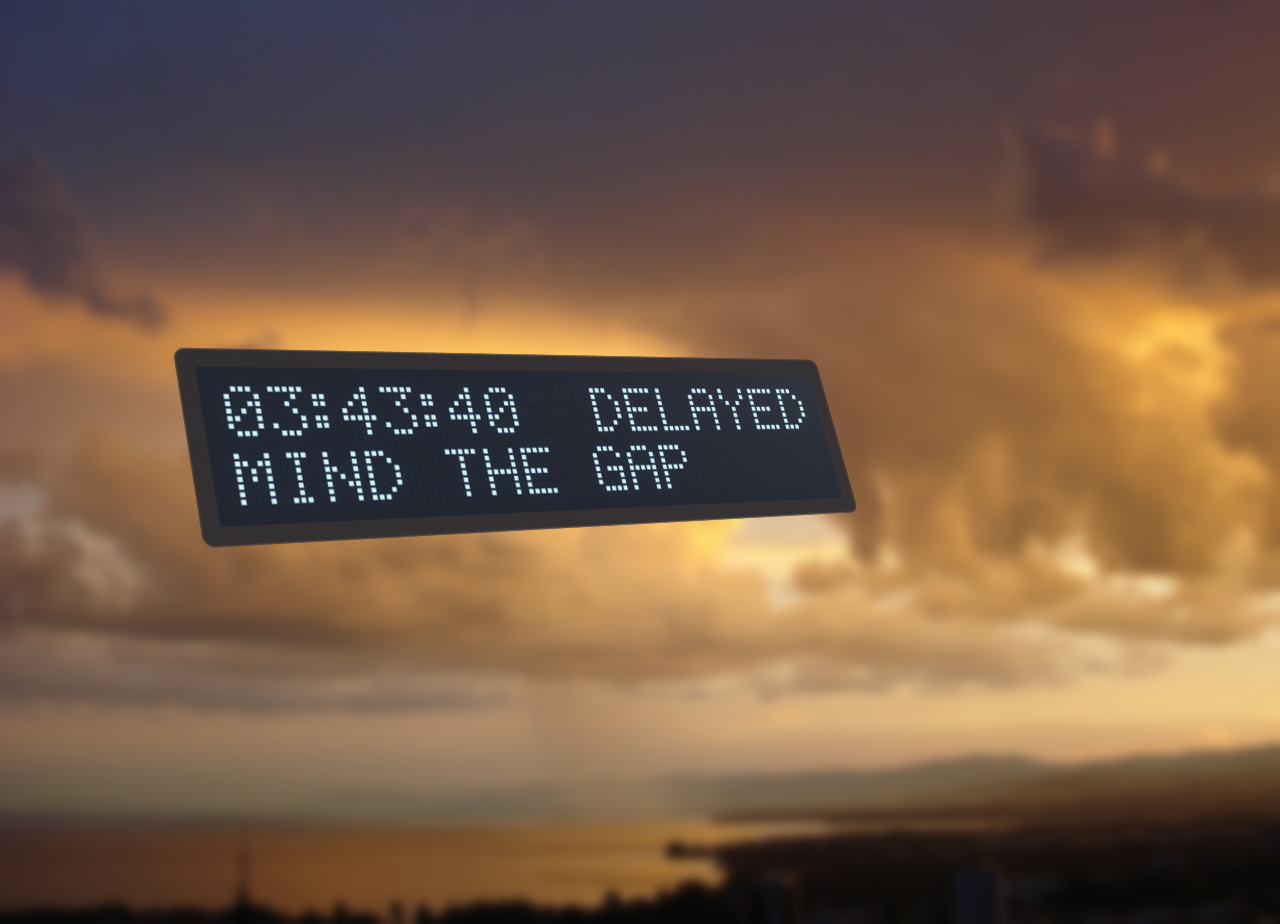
3:43:40
